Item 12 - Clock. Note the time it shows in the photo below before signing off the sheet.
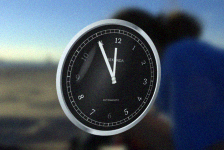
11:55
